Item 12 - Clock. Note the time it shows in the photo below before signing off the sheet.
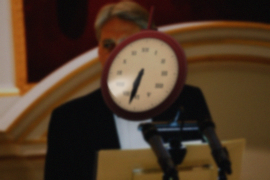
6:32
